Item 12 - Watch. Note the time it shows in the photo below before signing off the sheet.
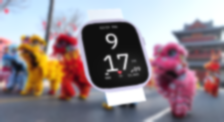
9:17
